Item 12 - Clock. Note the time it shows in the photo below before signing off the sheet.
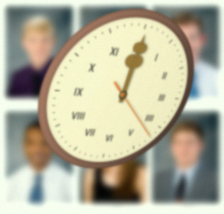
12:00:22
